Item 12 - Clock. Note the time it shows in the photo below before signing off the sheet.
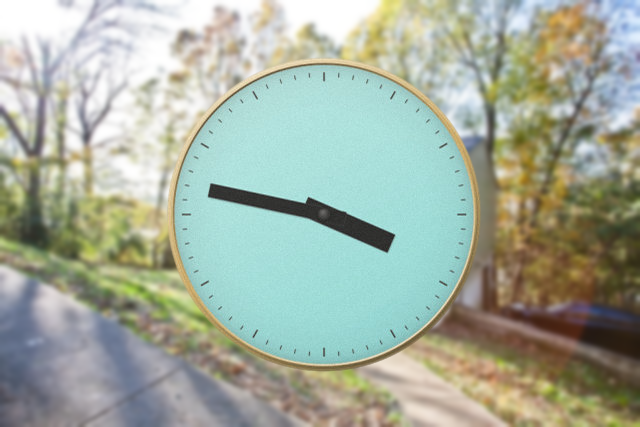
3:47
